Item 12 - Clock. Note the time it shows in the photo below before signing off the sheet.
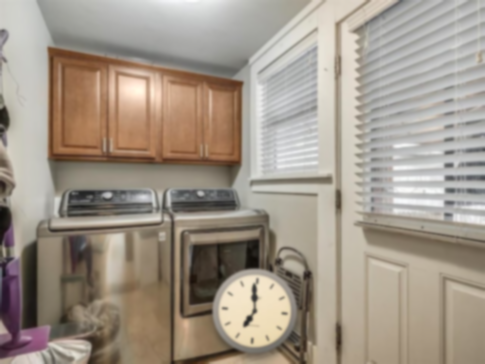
6:59
